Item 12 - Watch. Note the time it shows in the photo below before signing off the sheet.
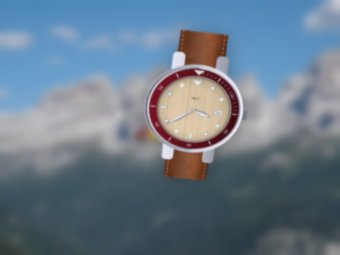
3:39
